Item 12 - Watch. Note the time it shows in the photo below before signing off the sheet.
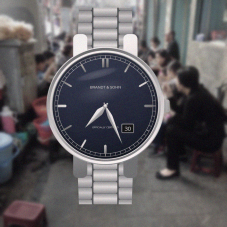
7:26
